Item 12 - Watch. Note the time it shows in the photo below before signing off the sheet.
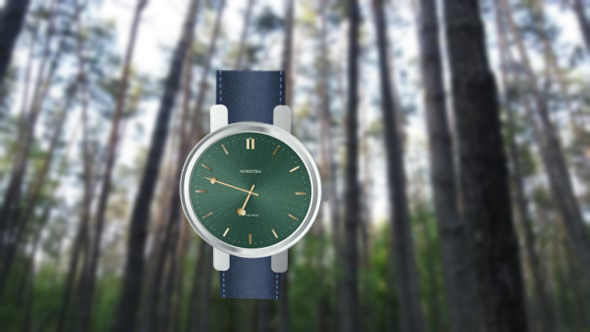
6:48
